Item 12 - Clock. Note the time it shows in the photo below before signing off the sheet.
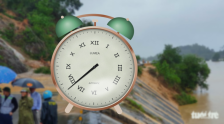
7:38
